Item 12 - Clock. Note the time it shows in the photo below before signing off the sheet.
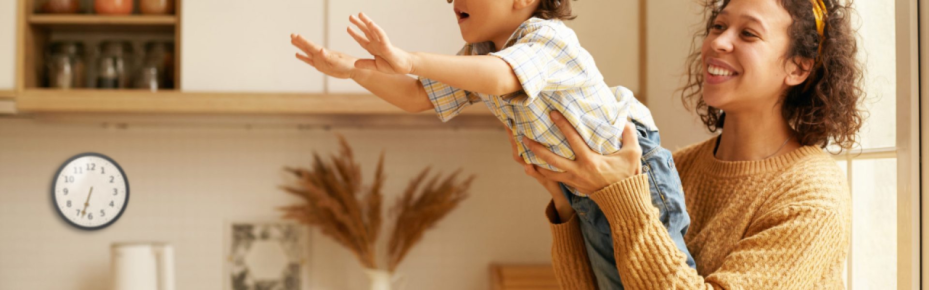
6:33
